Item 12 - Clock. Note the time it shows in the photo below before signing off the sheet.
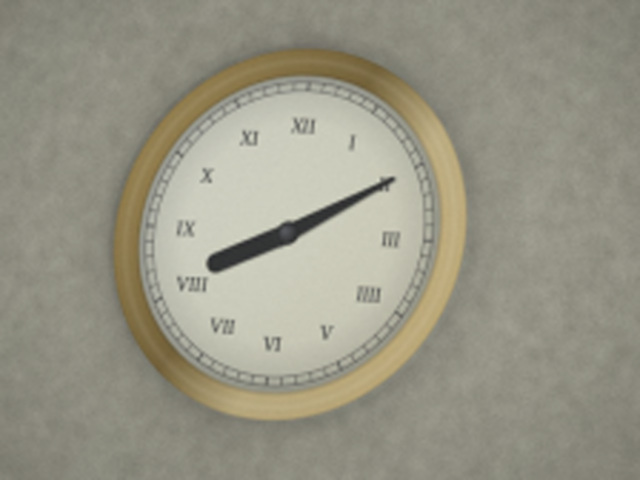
8:10
